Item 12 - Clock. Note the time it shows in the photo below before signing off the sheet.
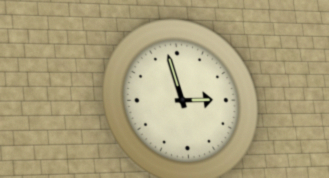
2:58
